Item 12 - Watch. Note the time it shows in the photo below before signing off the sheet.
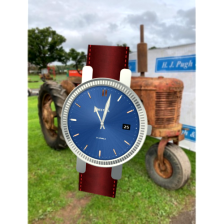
11:02
